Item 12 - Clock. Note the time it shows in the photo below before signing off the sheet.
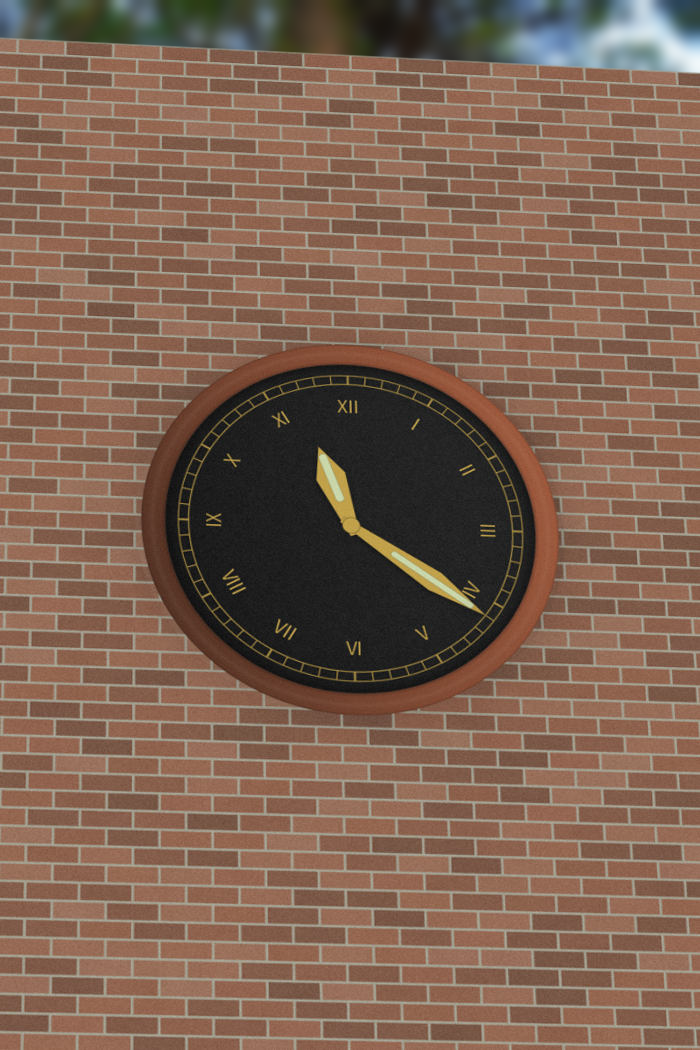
11:21
